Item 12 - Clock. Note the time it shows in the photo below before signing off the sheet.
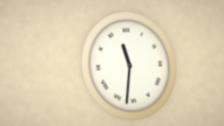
11:32
